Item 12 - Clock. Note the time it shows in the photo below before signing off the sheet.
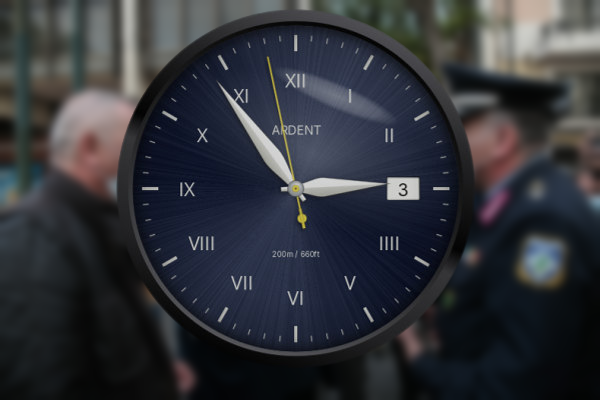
2:53:58
